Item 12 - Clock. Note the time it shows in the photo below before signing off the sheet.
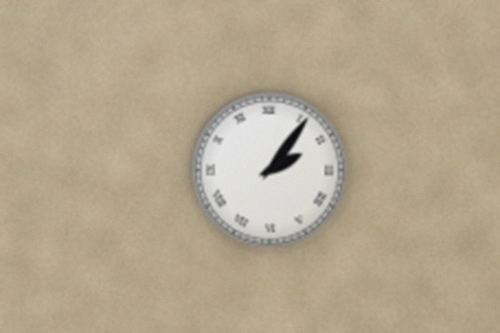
2:06
